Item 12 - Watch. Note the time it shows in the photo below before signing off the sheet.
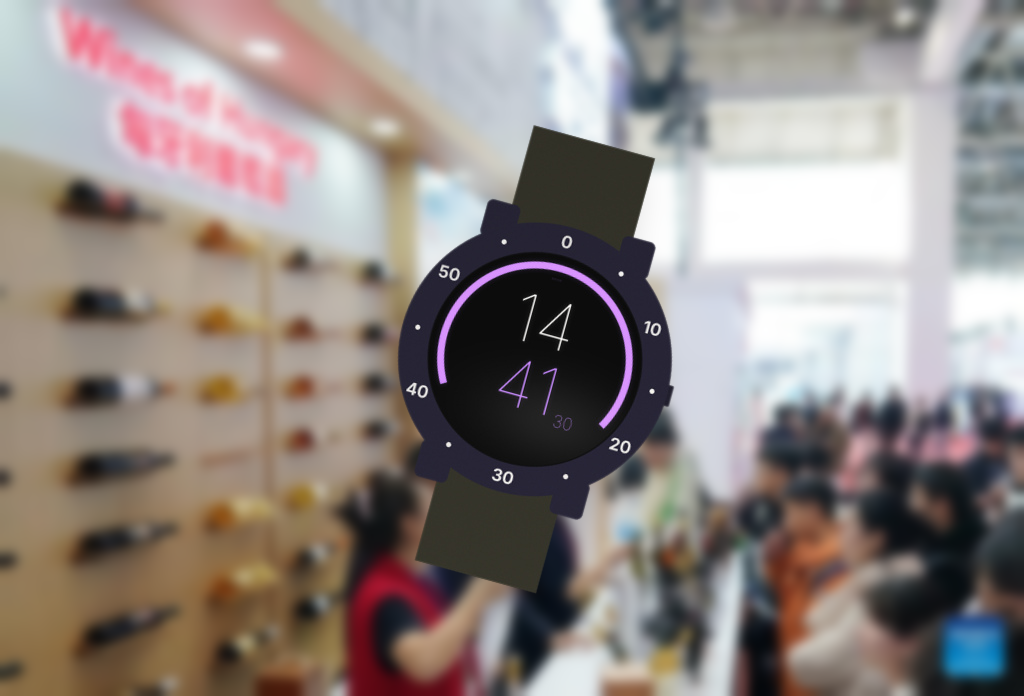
14:41:30
